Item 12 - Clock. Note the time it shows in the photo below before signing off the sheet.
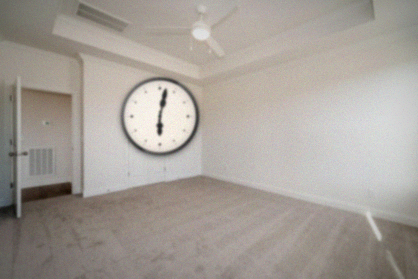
6:02
